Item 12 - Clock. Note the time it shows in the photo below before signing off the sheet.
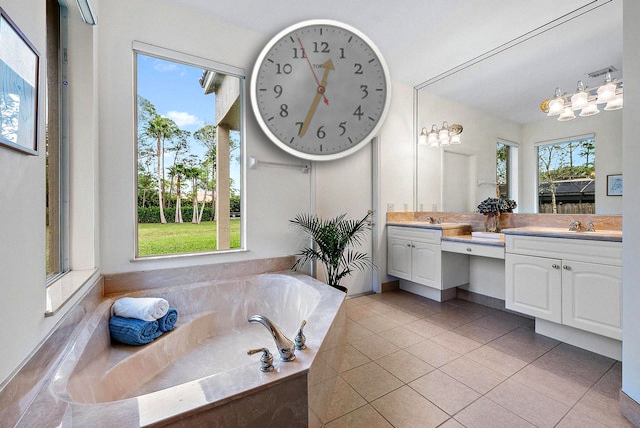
12:33:56
